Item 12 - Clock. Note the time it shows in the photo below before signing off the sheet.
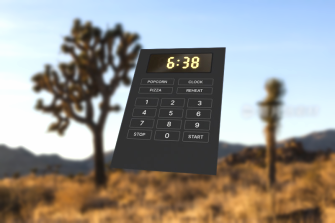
6:38
